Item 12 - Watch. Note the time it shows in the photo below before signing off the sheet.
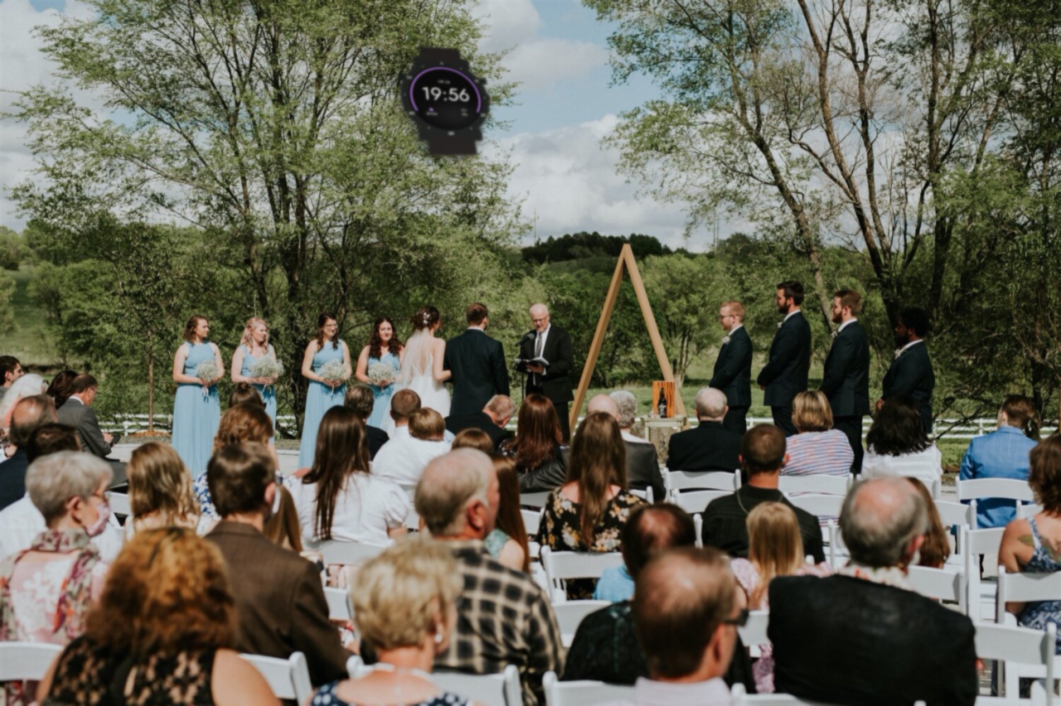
19:56
